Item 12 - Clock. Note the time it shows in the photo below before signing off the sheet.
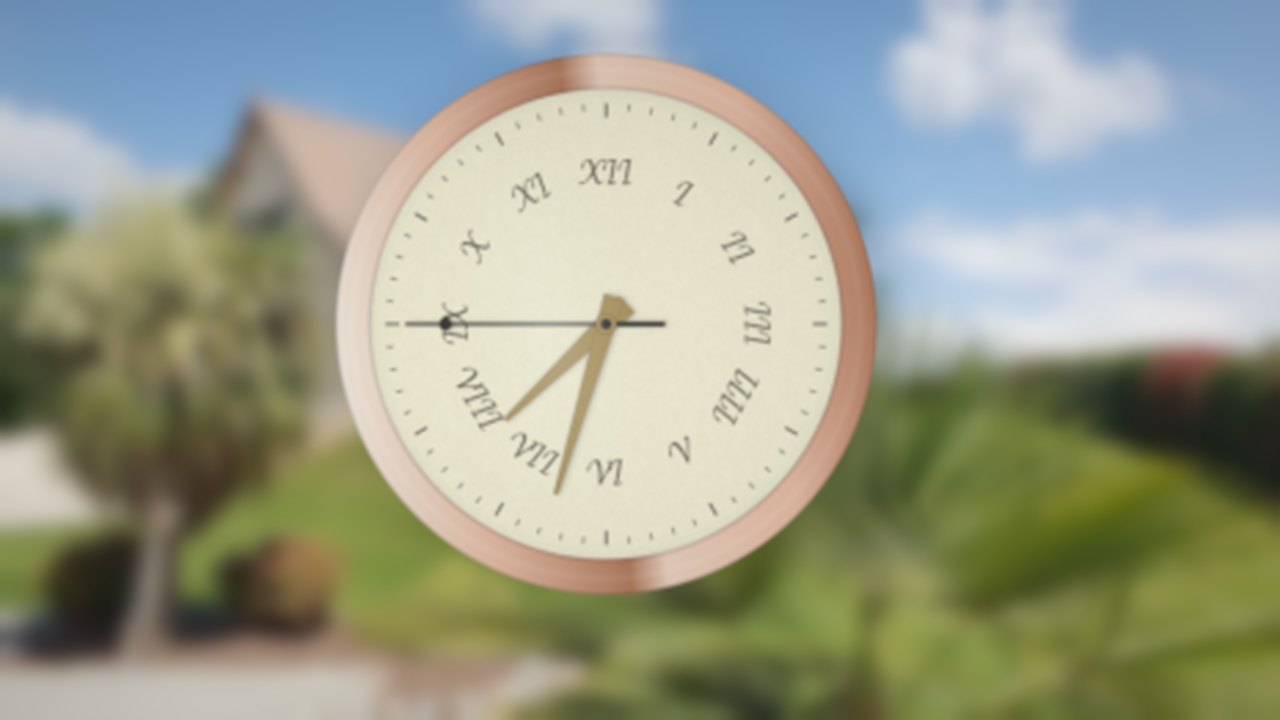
7:32:45
